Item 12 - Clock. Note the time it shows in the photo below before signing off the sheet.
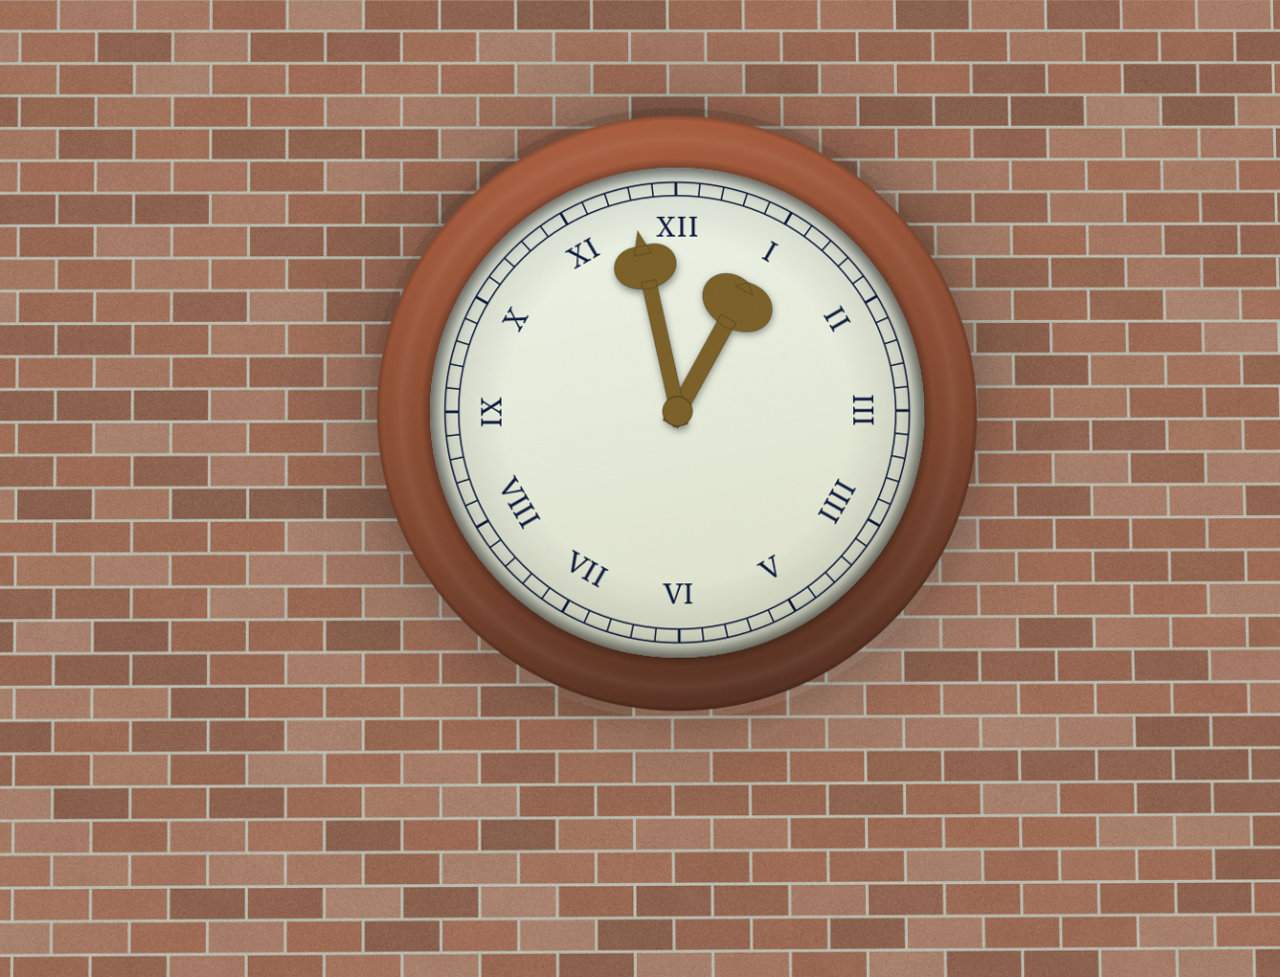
12:58
